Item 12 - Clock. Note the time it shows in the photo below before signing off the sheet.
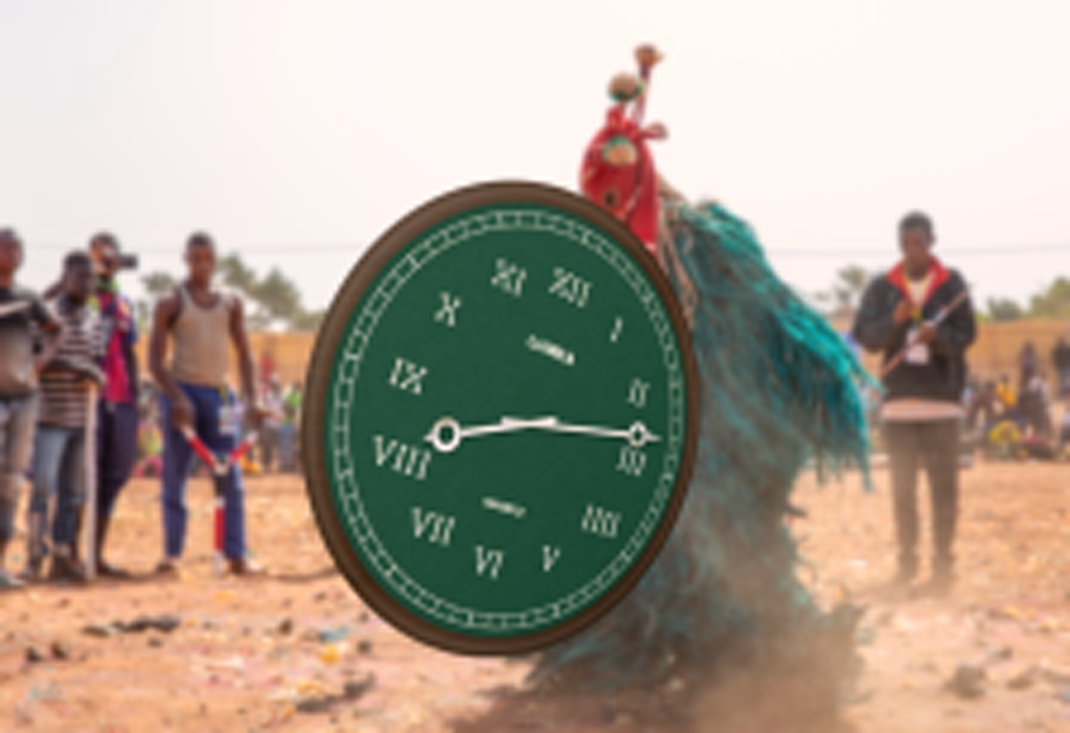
8:13
